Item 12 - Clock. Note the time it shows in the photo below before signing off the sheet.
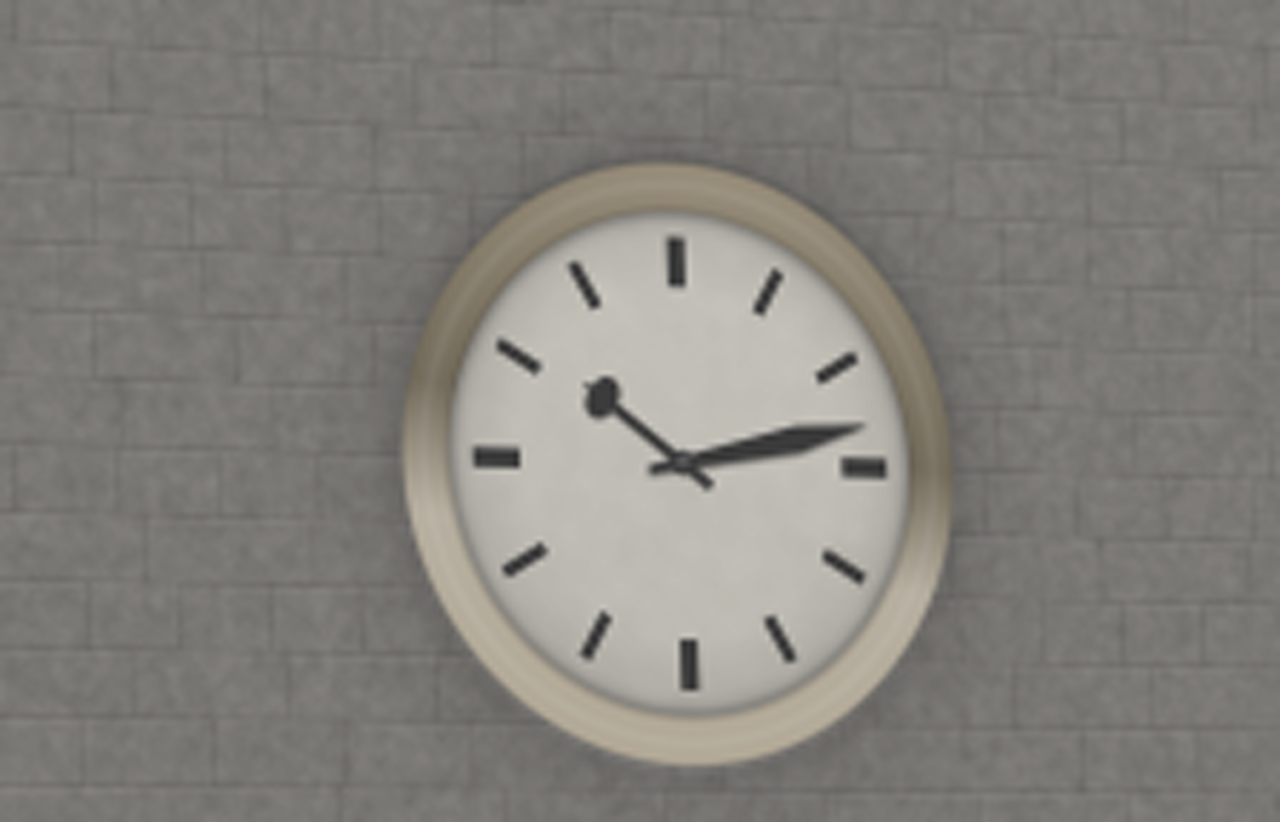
10:13
